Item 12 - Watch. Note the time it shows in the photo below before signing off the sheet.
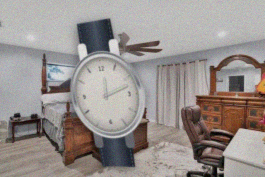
12:12
